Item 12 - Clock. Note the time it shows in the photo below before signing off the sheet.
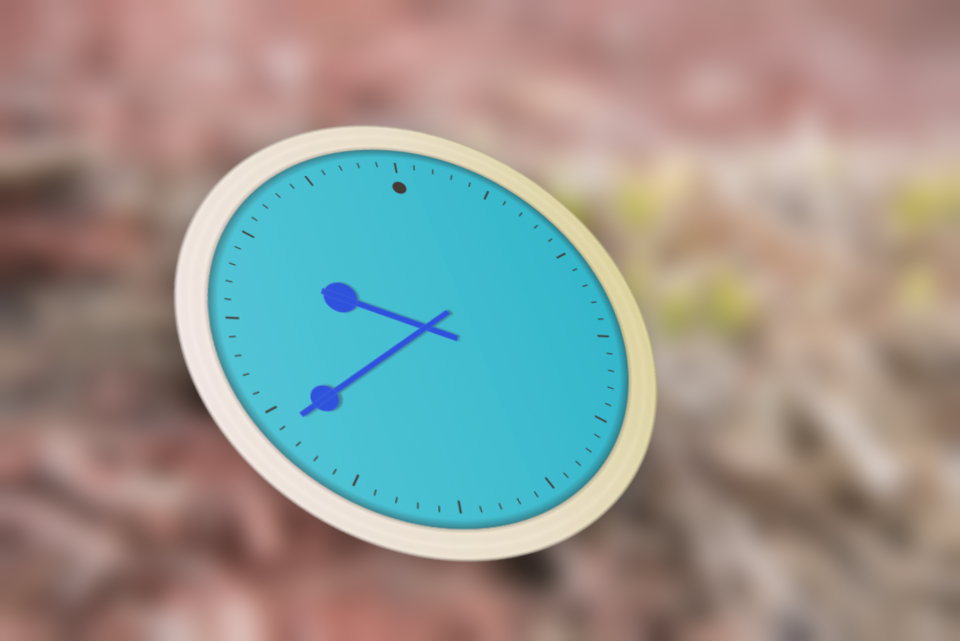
9:39
